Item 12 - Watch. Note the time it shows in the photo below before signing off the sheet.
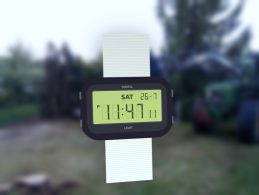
11:47:11
